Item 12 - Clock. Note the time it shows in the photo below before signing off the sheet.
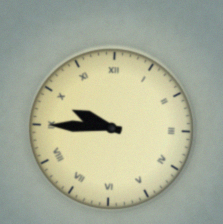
9:45
